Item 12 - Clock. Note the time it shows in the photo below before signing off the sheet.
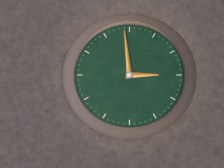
2:59
